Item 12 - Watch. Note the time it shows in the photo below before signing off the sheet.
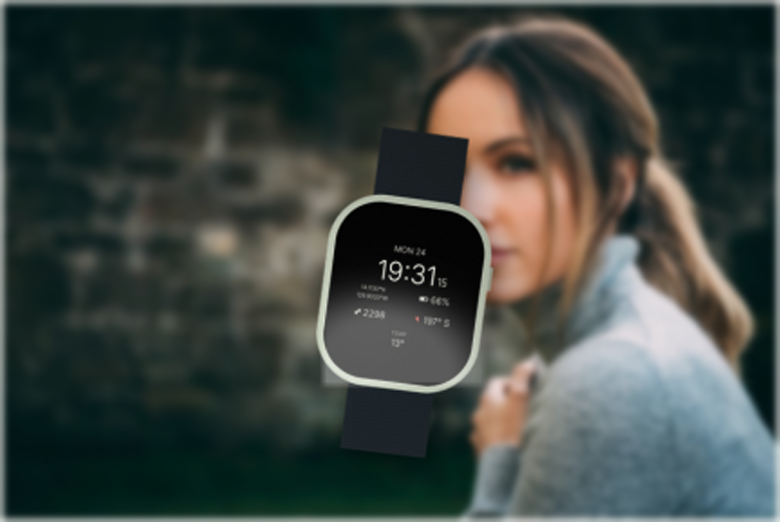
19:31
